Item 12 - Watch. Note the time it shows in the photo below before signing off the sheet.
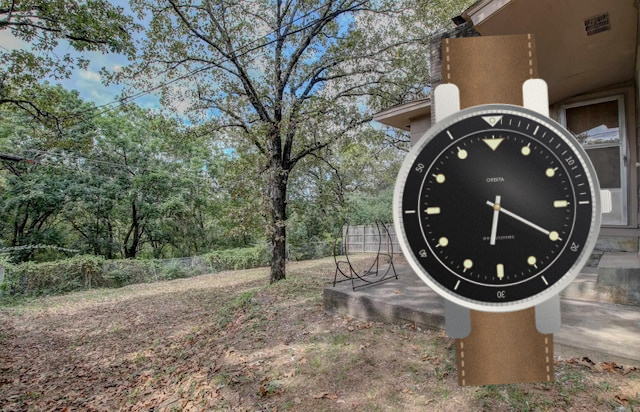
6:20
